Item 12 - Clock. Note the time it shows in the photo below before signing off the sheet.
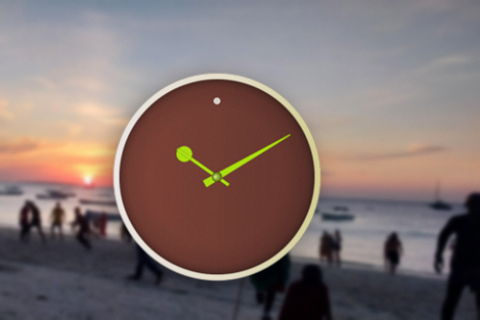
10:10
